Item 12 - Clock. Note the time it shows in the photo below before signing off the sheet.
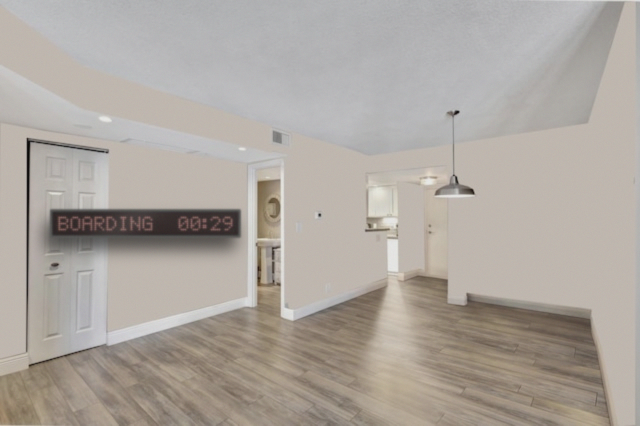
0:29
